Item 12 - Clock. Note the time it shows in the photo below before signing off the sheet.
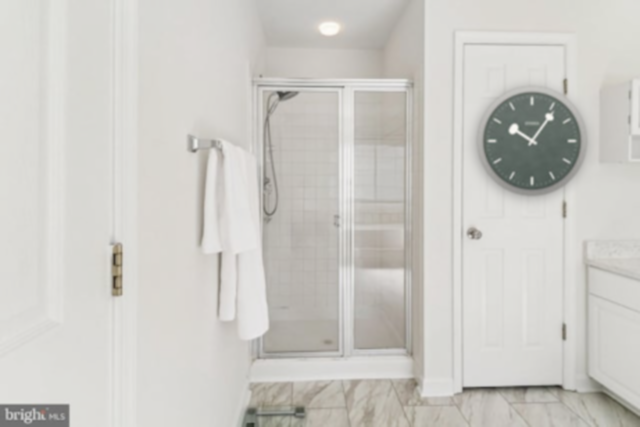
10:06
